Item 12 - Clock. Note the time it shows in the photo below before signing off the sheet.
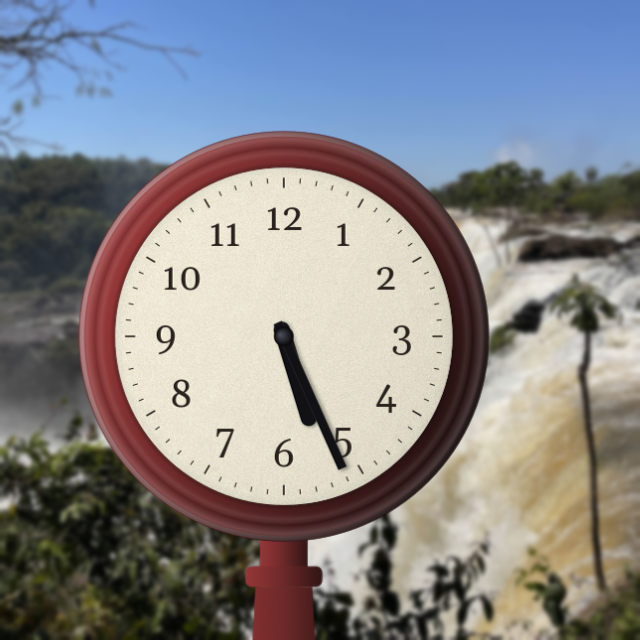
5:26
